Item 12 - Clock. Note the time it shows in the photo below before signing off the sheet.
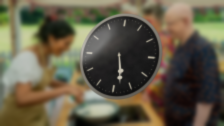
5:28
